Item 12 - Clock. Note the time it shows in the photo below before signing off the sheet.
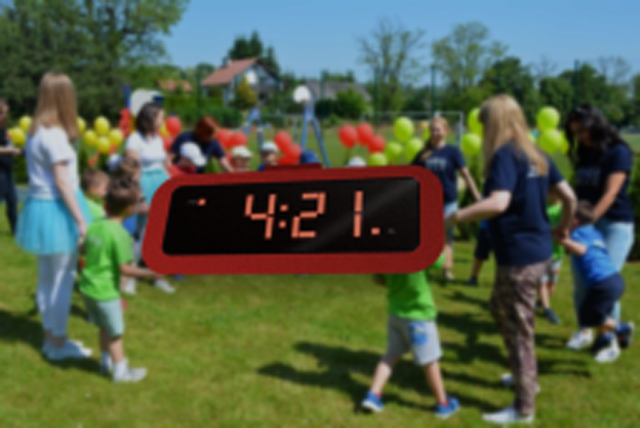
4:21
